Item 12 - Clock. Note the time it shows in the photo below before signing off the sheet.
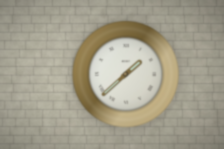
1:38
